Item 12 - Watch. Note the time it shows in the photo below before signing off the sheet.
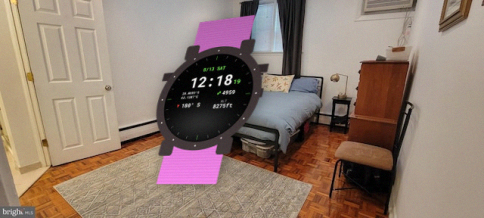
12:18
